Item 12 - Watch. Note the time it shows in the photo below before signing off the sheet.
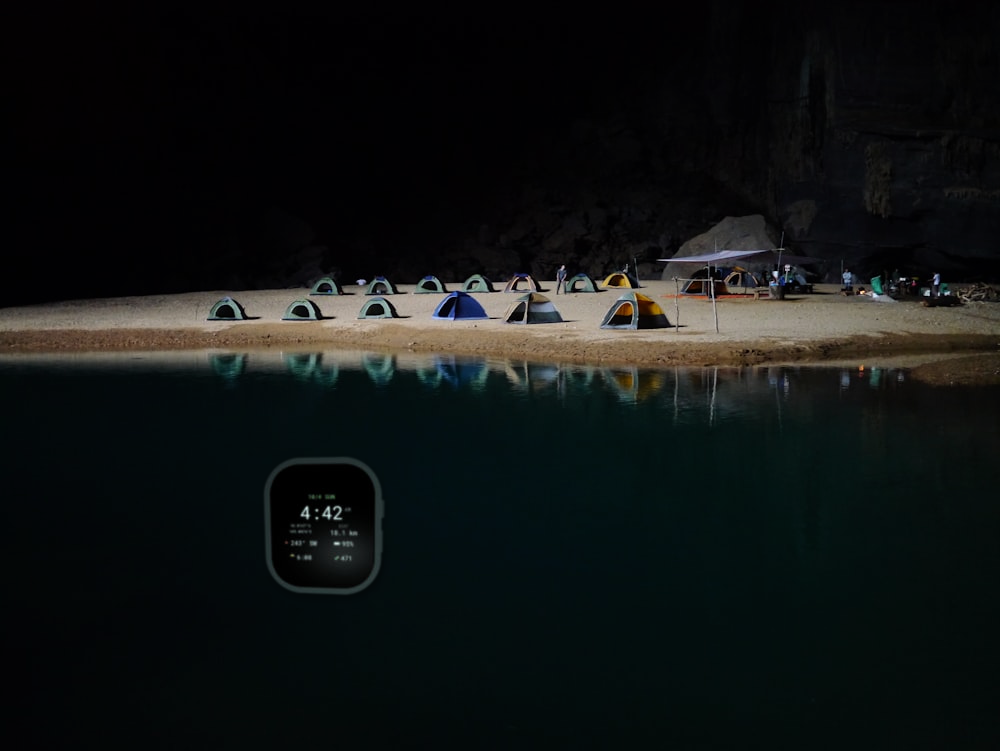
4:42
